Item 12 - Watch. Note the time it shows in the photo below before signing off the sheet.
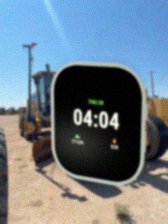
4:04
